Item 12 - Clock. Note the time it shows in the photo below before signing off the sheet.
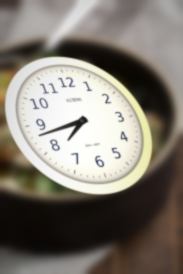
7:43
